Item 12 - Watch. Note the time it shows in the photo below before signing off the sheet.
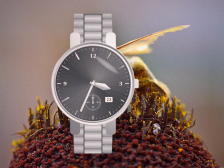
3:34
